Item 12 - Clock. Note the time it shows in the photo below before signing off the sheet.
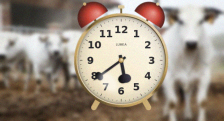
5:39
